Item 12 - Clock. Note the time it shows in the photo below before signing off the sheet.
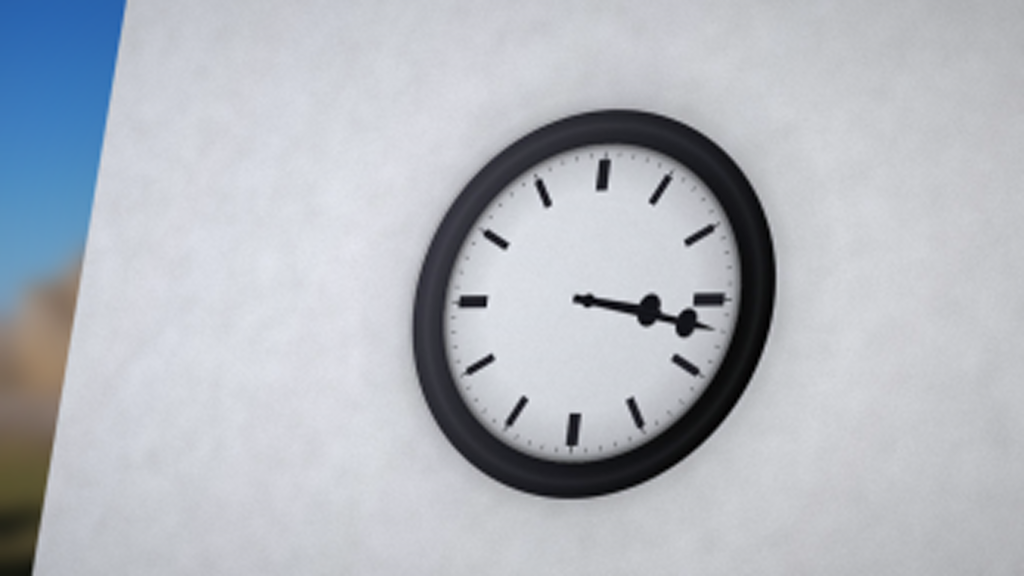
3:17
